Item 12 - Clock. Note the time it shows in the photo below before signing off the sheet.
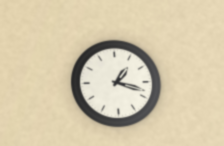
1:18
